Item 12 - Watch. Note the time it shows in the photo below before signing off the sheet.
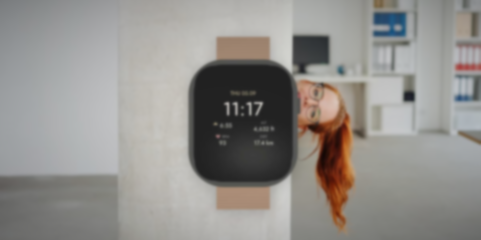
11:17
